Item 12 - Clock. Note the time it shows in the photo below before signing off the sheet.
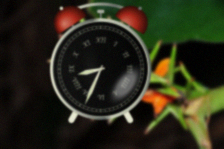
8:34
